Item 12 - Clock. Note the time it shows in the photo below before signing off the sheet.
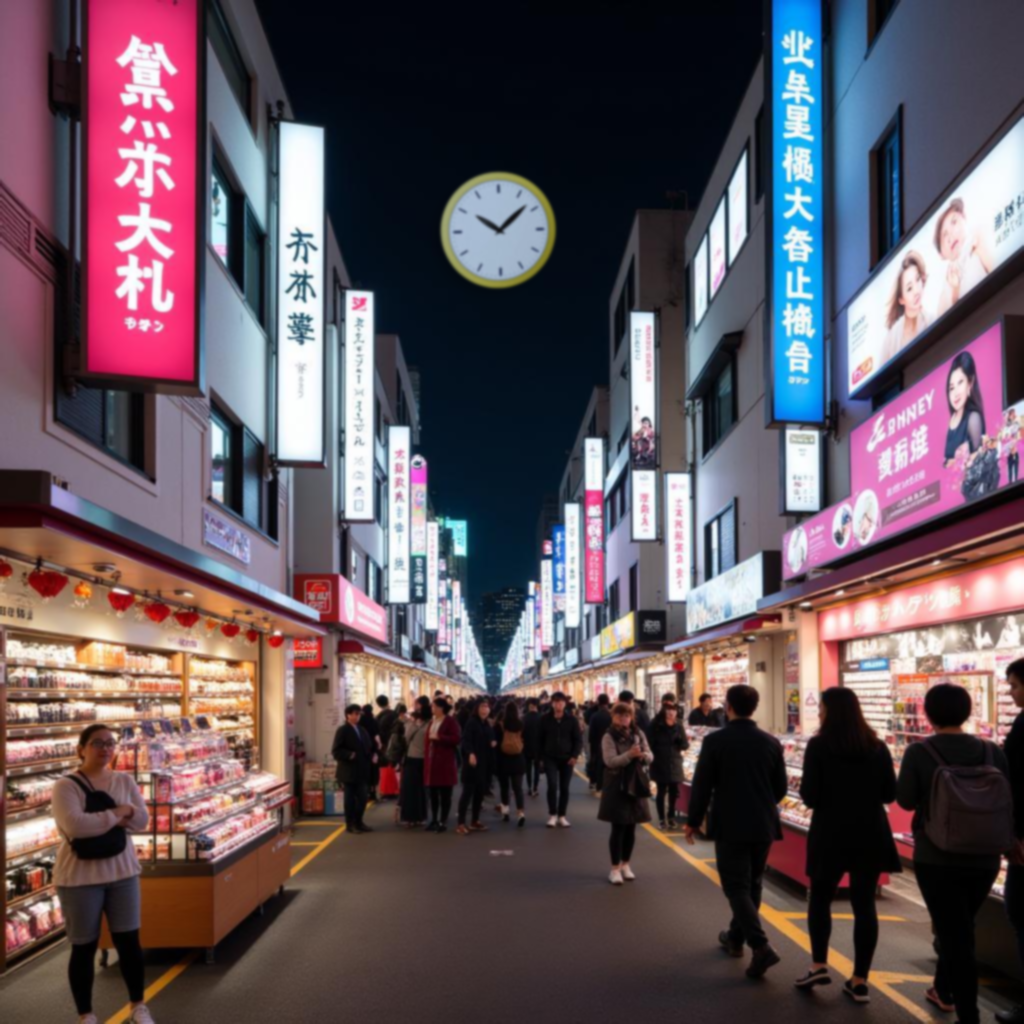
10:08
